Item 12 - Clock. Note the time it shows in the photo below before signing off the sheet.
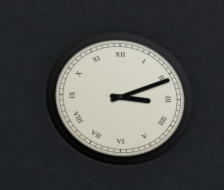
3:11
